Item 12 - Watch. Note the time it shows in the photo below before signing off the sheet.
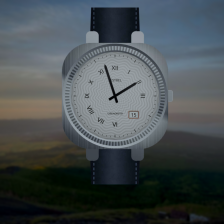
1:57
